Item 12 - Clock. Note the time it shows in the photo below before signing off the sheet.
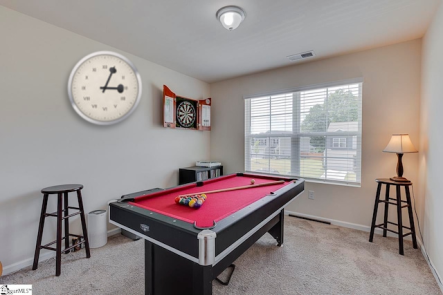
3:04
